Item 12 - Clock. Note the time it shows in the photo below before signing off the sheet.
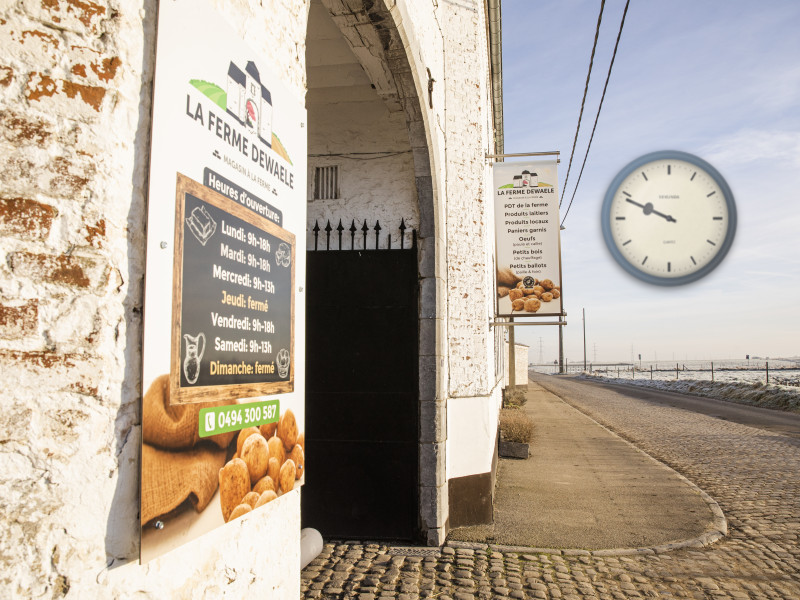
9:49
